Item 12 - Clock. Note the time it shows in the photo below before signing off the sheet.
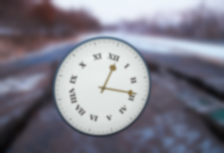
12:14
